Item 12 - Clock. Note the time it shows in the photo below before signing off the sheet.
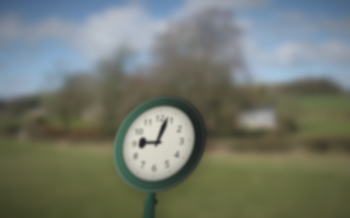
9:03
